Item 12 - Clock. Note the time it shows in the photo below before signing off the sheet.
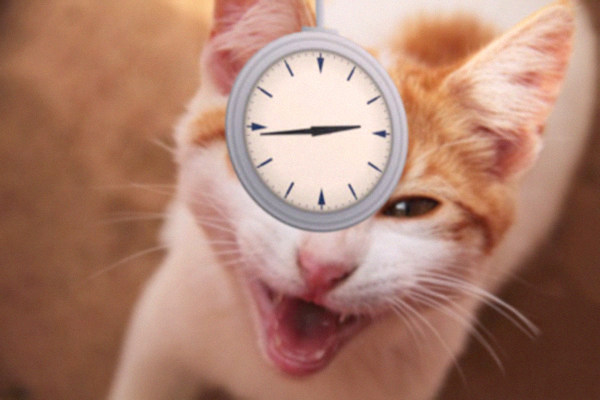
2:44
